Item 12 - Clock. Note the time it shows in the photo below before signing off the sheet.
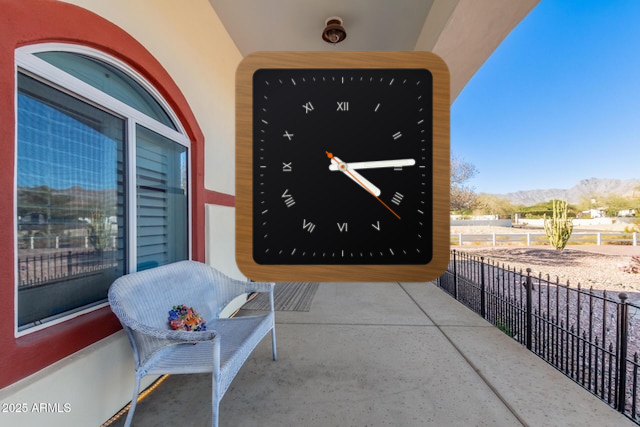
4:14:22
